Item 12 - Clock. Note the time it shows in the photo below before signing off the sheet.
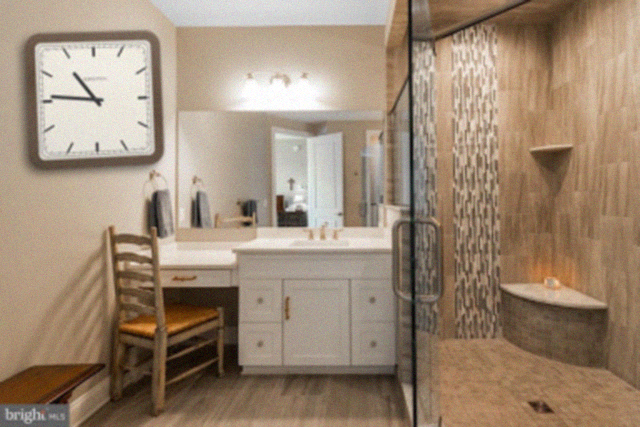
10:46
